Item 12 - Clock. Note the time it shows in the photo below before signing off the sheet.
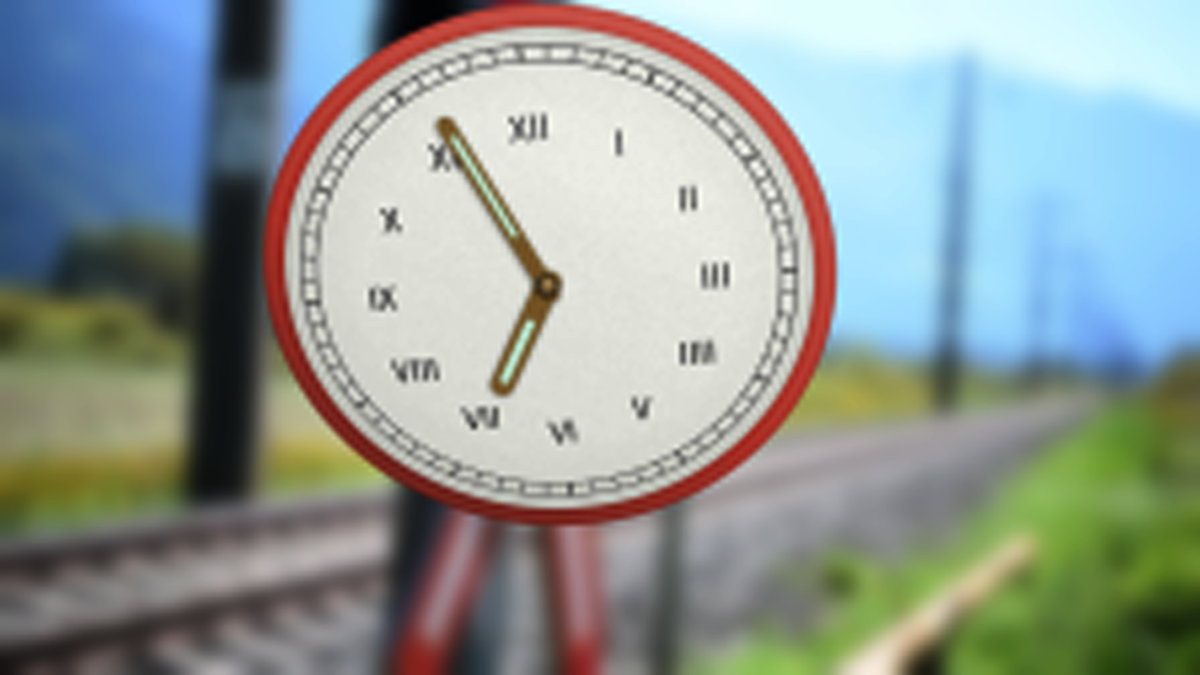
6:56
